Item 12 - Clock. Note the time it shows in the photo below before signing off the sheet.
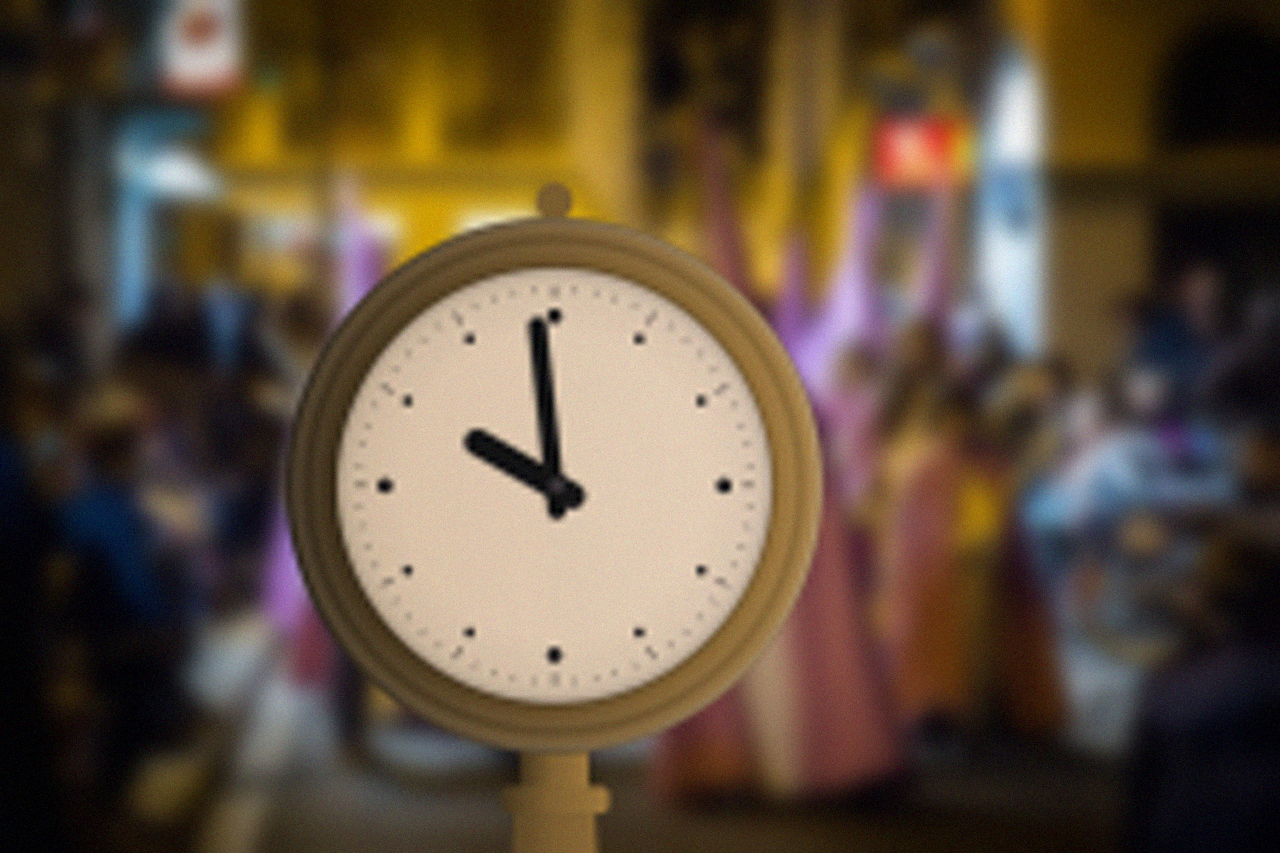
9:59
